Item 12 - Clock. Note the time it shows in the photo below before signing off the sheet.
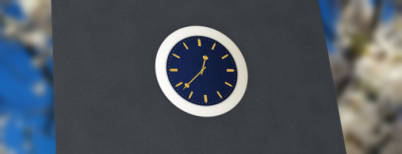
12:38
